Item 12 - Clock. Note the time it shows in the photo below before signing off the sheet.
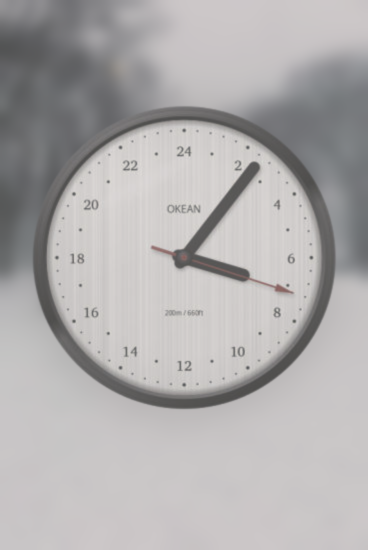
7:06:18
